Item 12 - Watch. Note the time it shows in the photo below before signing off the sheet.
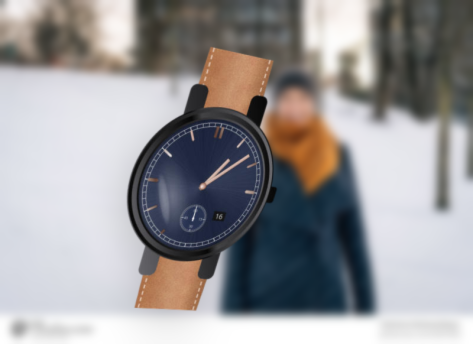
1:08
